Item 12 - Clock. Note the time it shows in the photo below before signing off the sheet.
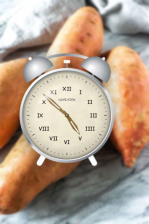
4:52
